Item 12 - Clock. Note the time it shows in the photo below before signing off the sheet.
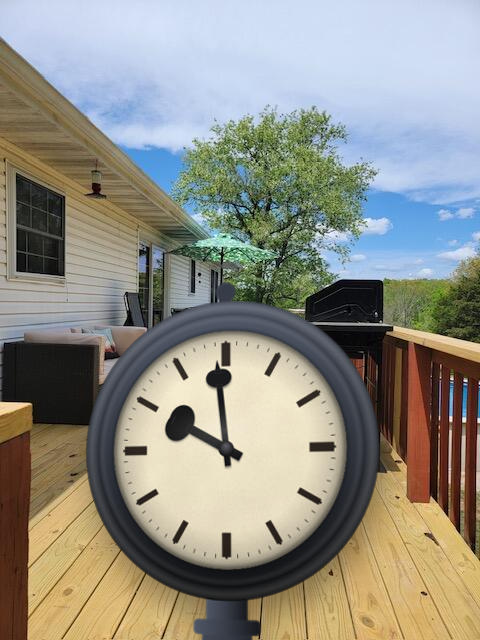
9:59
